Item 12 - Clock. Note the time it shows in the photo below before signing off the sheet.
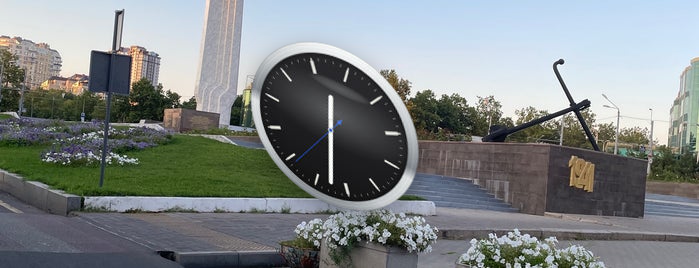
12:32:39
